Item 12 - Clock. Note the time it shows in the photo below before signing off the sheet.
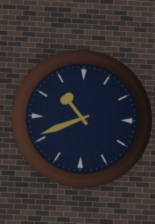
10:41
